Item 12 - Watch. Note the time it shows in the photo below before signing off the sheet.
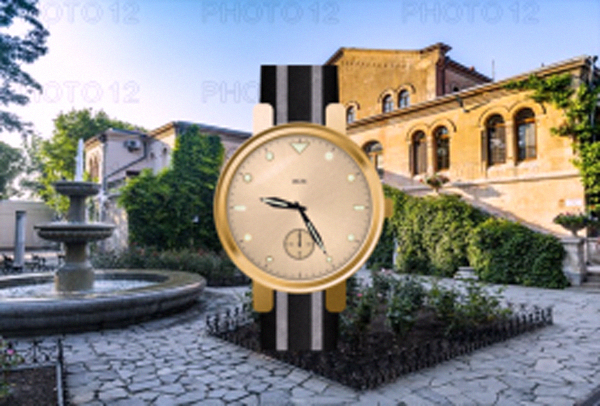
9:25
